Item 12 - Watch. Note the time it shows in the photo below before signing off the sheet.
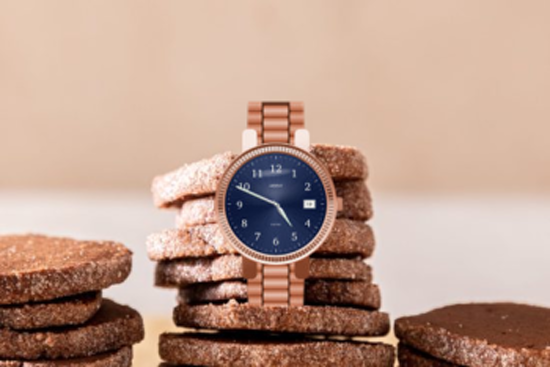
4:49
